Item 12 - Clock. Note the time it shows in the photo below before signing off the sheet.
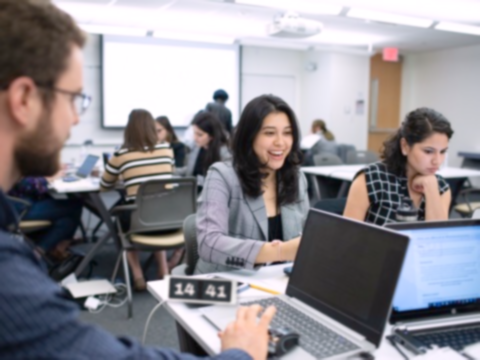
14:41
